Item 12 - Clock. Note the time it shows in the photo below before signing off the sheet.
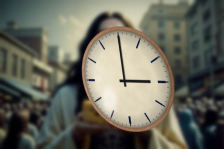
3:00
